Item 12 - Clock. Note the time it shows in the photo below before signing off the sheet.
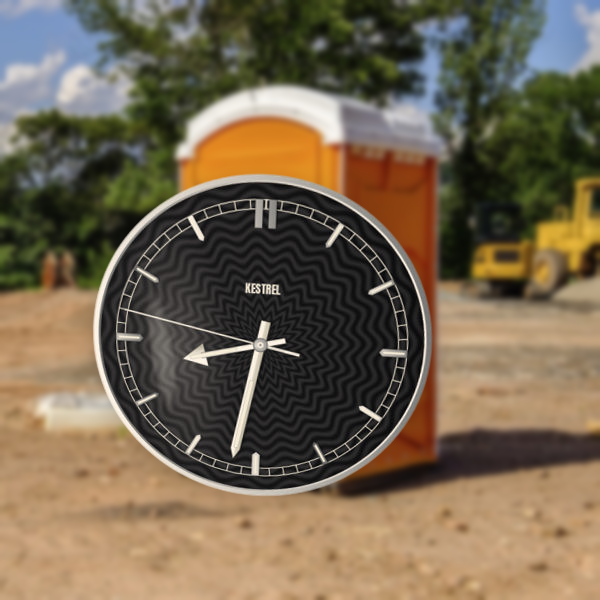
8:31:47
